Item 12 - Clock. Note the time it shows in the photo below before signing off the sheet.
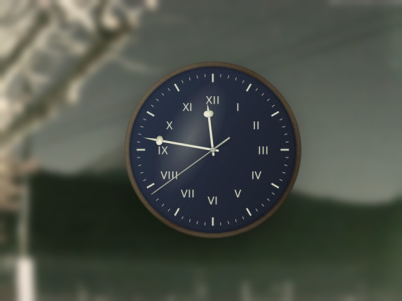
11:46:39
